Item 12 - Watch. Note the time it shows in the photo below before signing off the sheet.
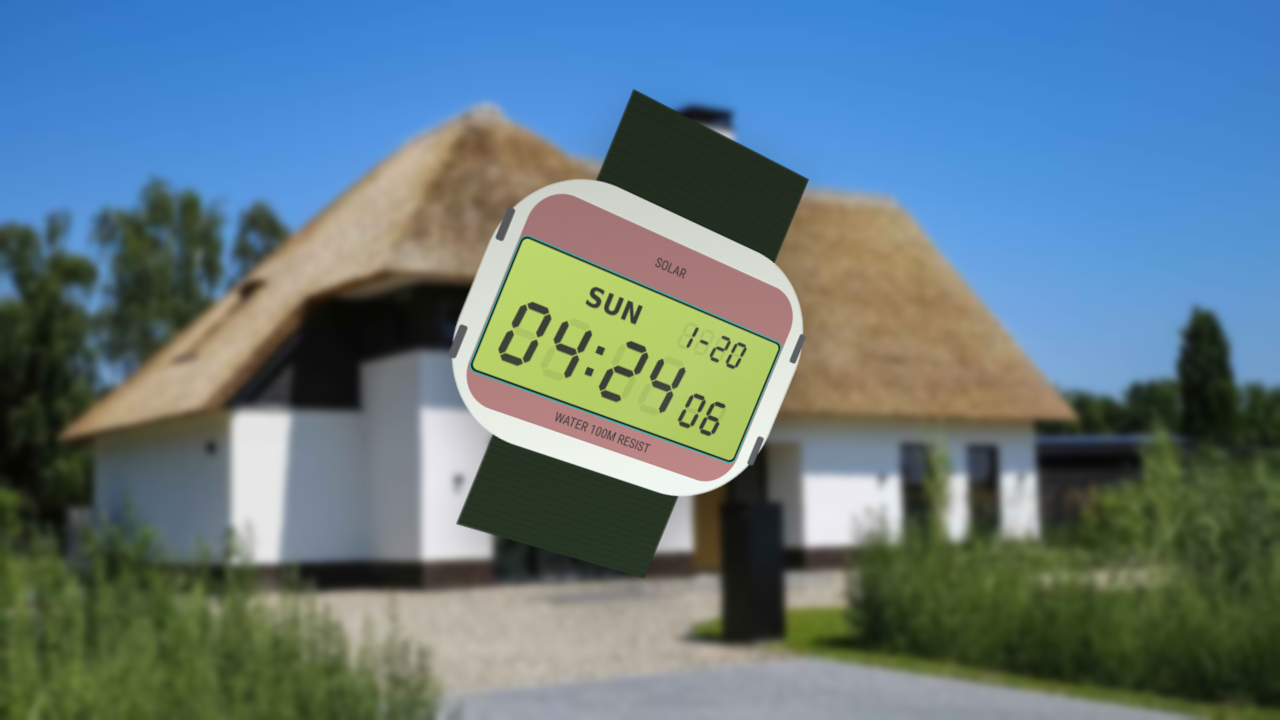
4:24:06
